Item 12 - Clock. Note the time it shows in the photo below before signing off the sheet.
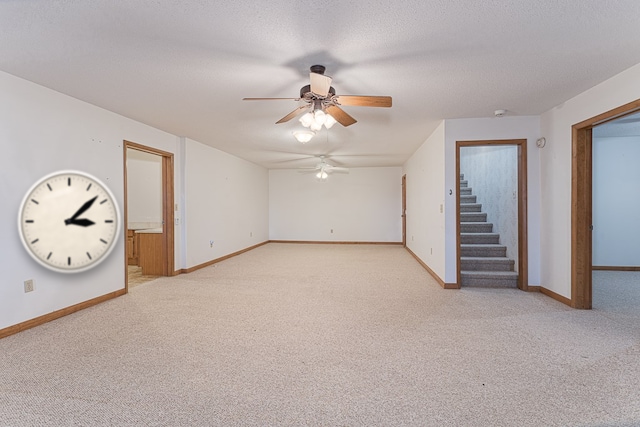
3:08
